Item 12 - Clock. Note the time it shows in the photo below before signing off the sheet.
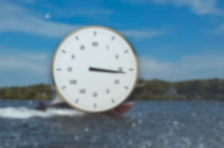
3:16
